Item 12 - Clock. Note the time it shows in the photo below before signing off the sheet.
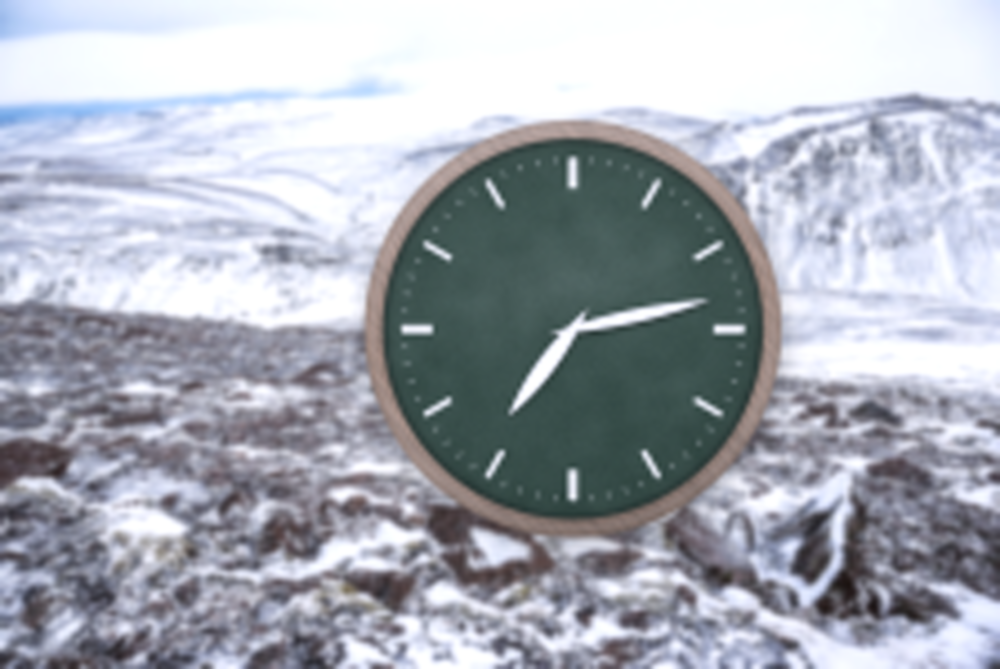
7:13
